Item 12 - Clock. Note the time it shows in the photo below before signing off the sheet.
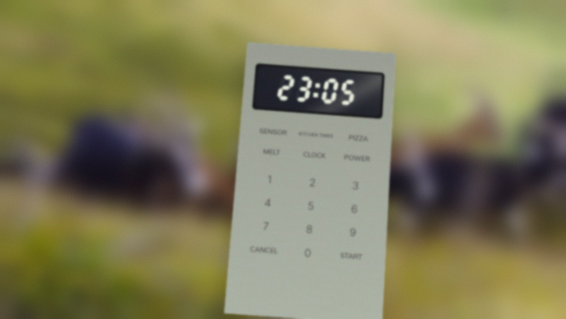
23:05
